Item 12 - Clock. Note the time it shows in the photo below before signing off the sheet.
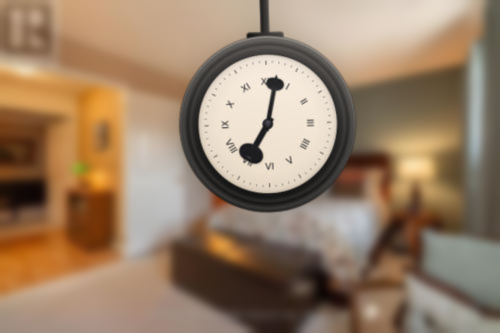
7:02
